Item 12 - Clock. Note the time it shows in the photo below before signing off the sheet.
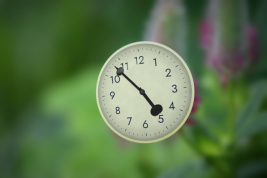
4:53
